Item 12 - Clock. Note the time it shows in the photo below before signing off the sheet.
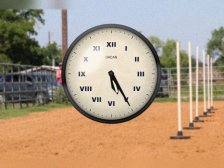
5:25
